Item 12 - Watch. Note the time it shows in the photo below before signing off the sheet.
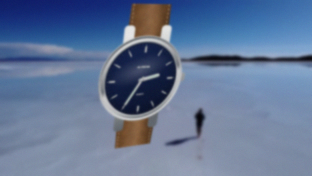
2:35
